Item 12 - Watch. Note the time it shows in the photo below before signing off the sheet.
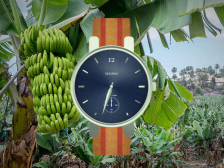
6:33
